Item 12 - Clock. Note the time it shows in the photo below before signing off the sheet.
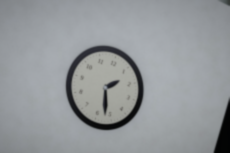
1:27
